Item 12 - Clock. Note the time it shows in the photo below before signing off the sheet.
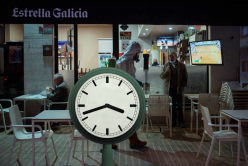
3:42
